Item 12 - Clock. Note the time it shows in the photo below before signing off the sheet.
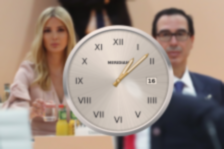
1:08
